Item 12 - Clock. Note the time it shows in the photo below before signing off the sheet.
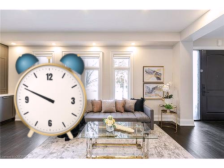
9:49
